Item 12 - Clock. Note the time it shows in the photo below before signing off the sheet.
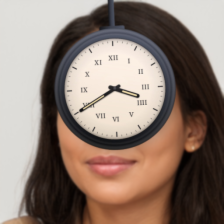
3:40
